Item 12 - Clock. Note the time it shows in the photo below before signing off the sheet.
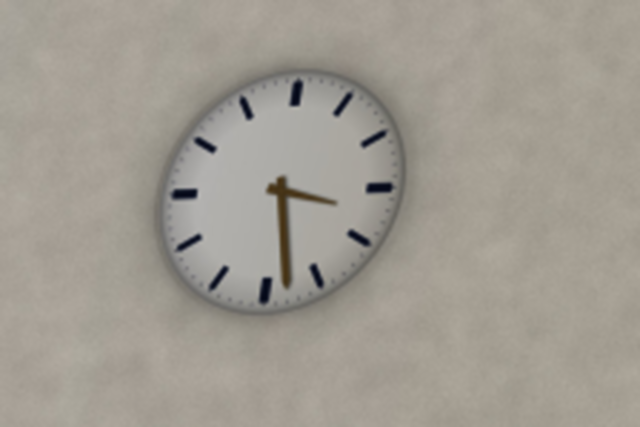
3:28
